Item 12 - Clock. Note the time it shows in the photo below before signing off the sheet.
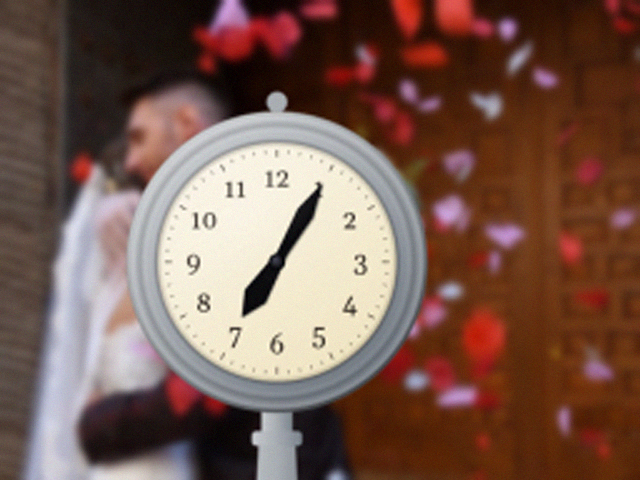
7:05
